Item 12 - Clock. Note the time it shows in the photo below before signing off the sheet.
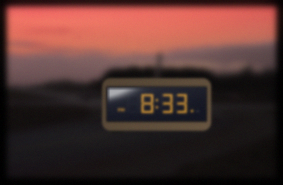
8:33
